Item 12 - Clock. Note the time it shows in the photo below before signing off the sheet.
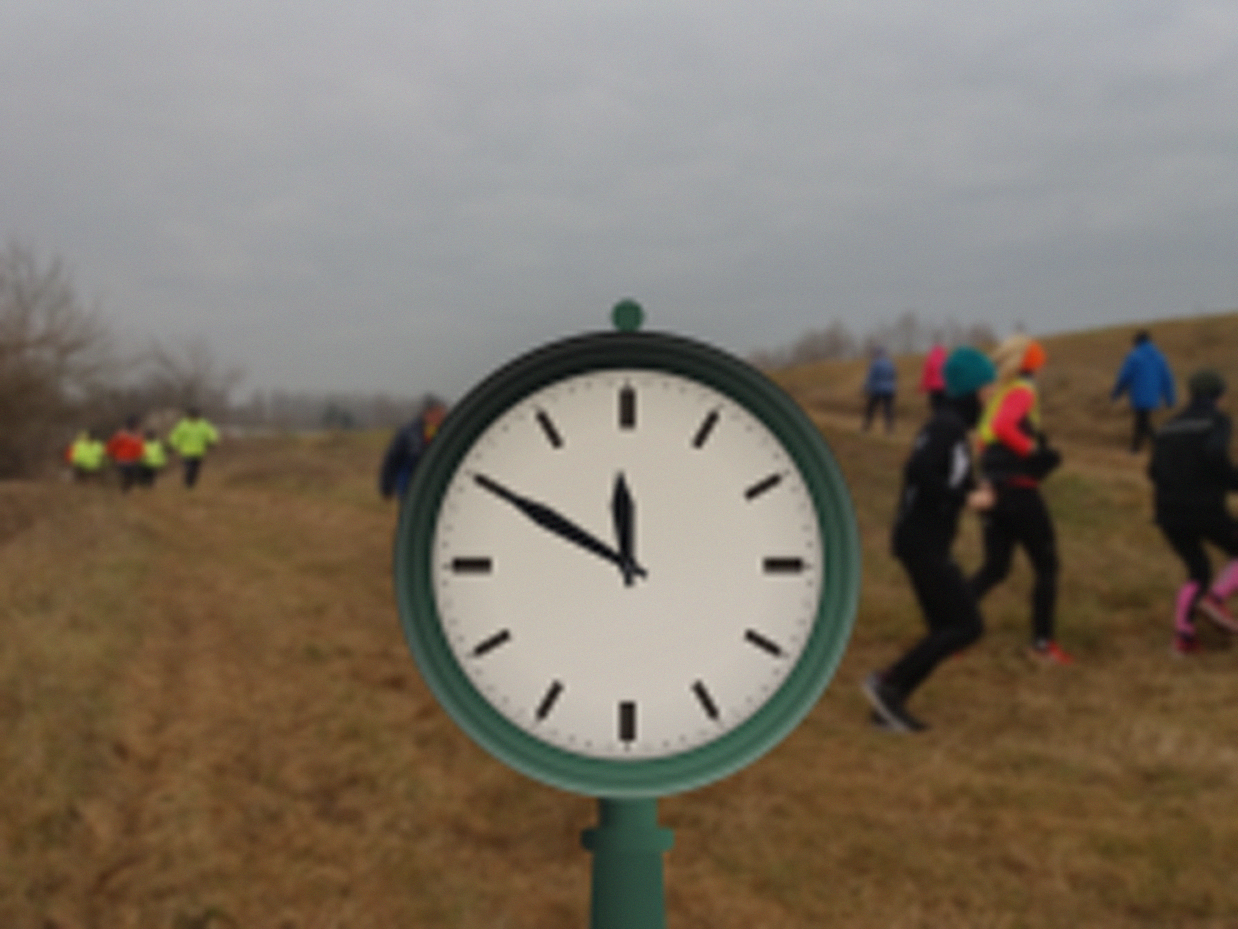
11:50
